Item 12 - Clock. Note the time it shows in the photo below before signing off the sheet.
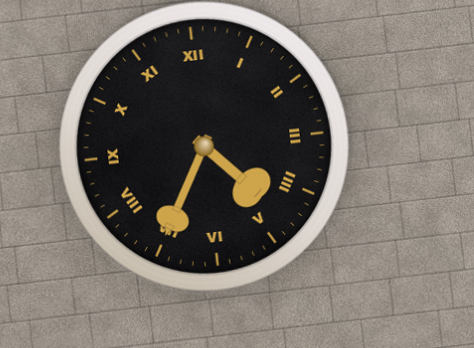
4:35
